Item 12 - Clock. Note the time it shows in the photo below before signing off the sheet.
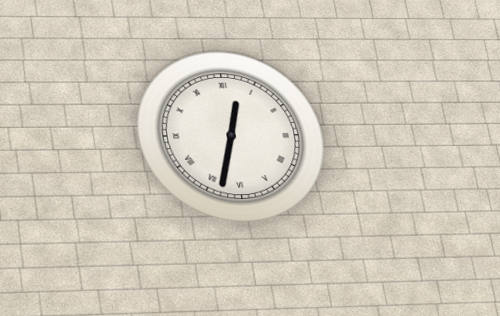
12:33
